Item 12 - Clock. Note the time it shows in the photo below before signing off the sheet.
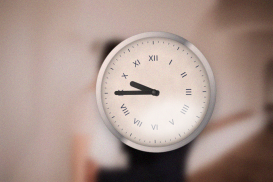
9:45
